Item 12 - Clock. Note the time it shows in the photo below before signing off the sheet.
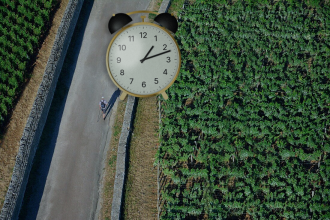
1:12
